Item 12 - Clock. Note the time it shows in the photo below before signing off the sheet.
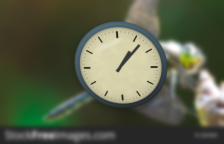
1:07
